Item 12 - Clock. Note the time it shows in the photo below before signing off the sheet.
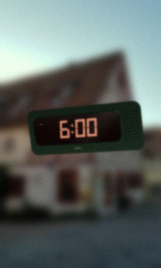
6:00
